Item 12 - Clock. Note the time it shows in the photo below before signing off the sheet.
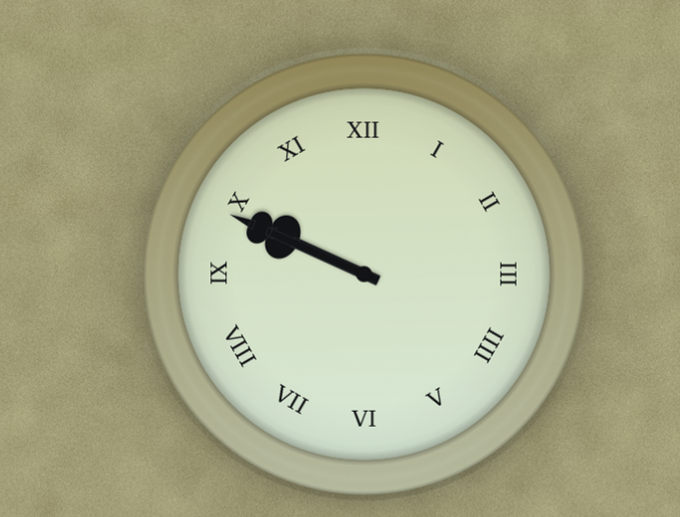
9:49
